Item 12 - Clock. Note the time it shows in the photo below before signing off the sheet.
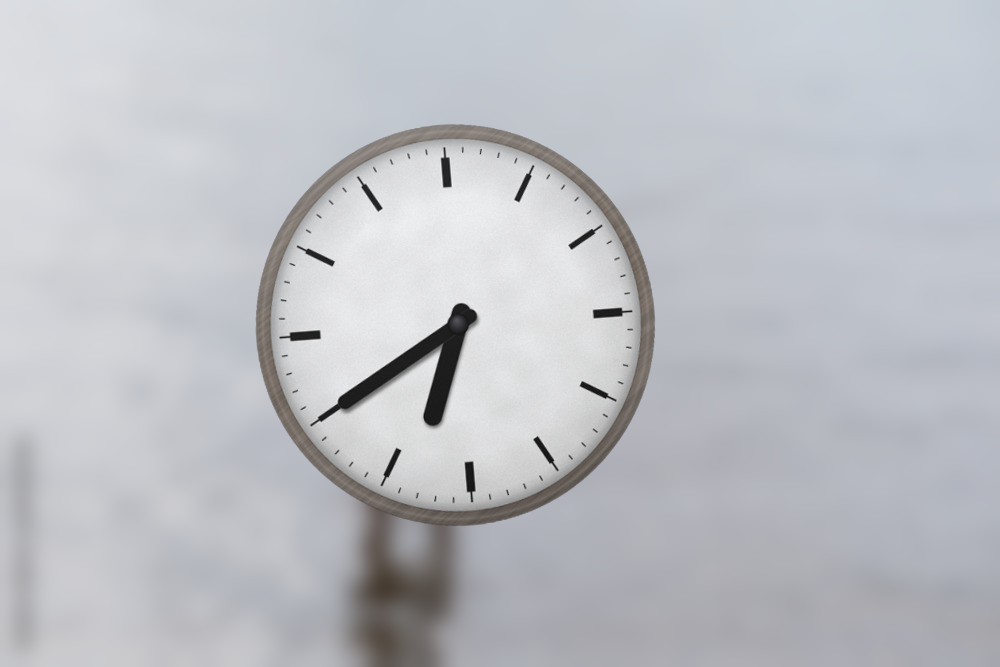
6:40
